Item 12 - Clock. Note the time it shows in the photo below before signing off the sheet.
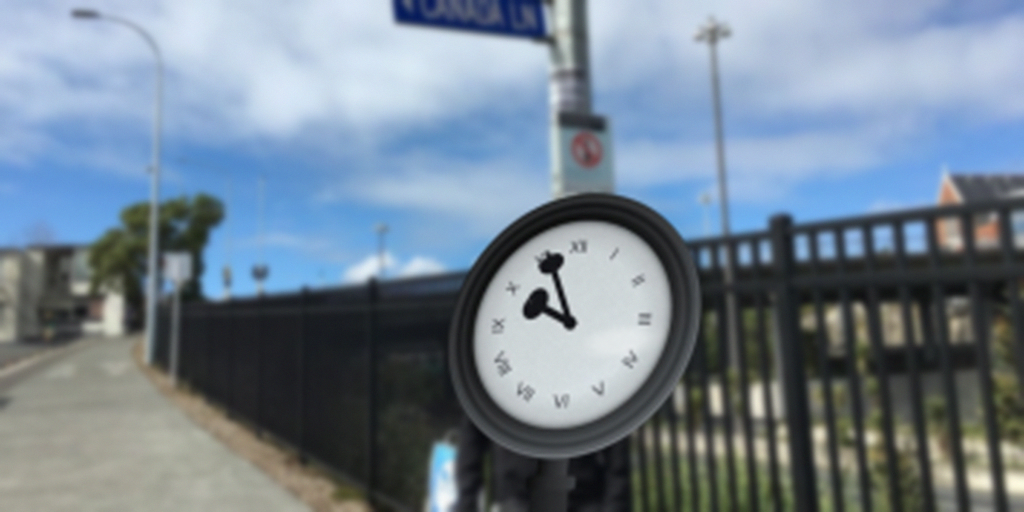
9:56
